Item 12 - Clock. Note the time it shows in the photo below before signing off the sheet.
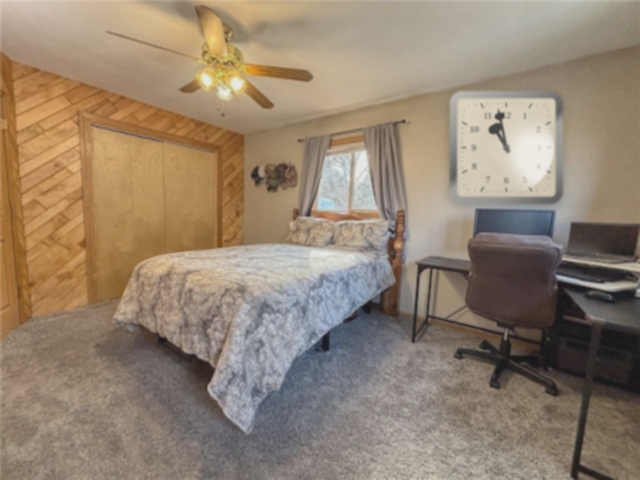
10:58
